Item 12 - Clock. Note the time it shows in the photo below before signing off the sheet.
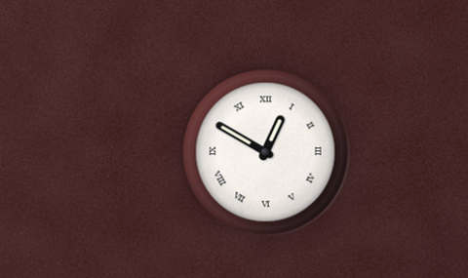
12:50
